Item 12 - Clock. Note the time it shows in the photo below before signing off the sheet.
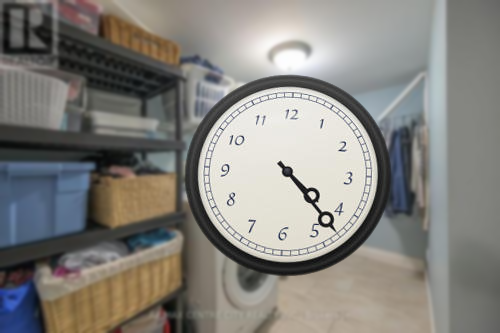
4:23
